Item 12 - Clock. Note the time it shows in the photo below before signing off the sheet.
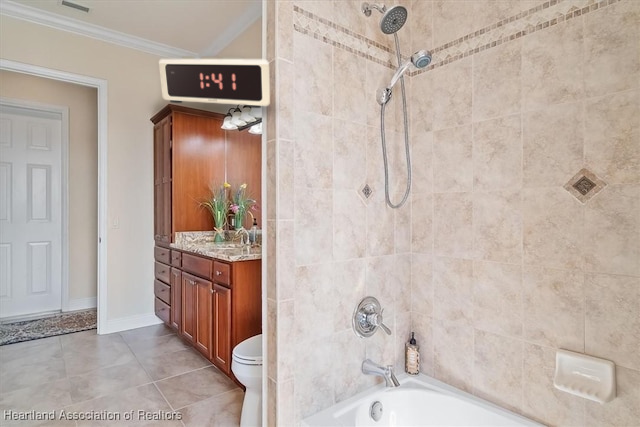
1:41
